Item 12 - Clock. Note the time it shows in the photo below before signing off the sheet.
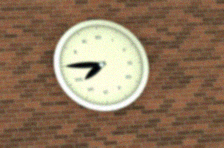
7:45
